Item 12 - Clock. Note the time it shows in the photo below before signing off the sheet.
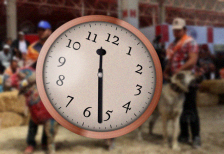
11:27
